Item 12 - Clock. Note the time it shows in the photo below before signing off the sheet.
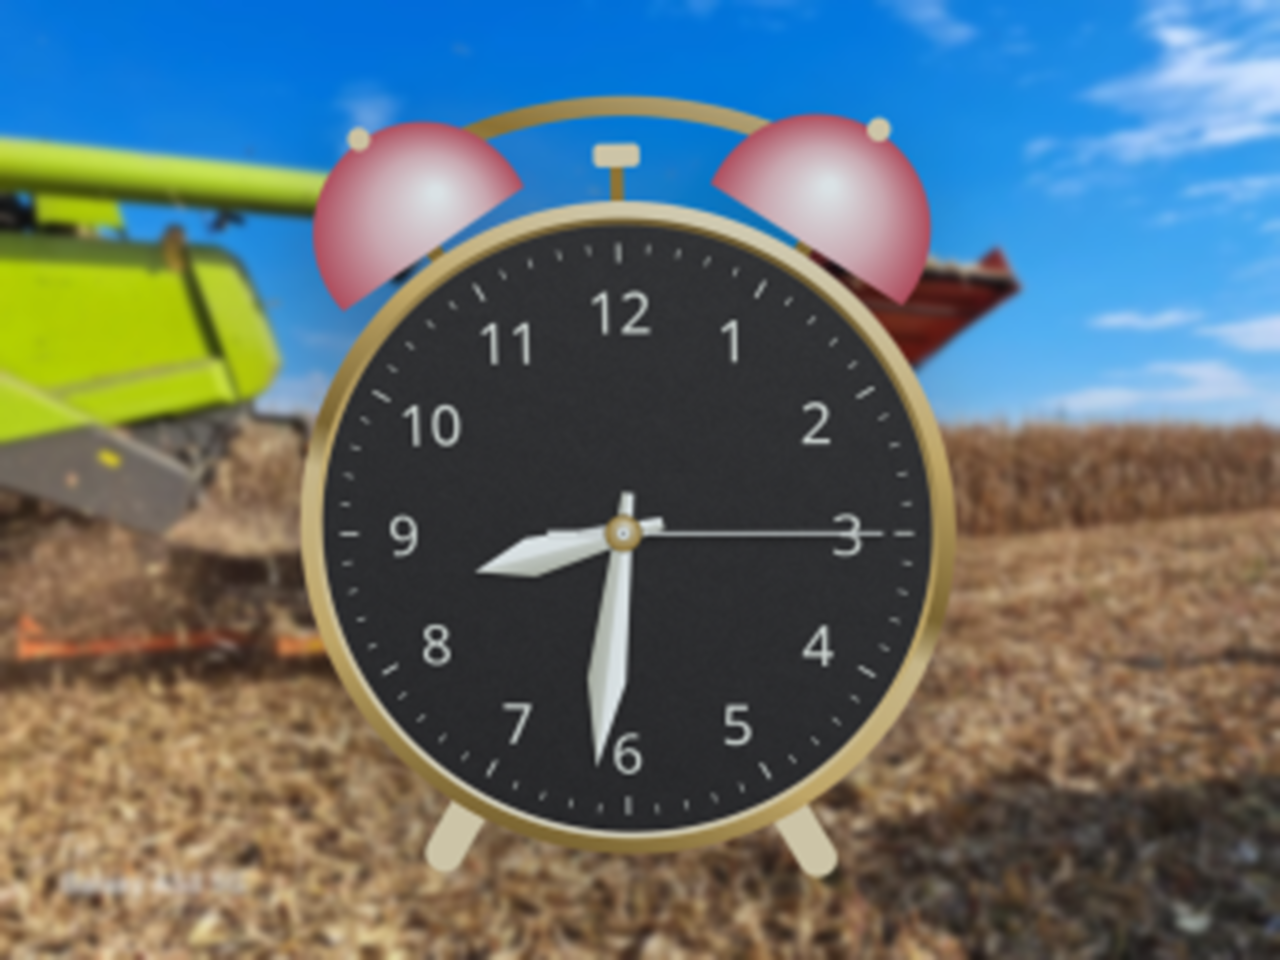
8:31:15
